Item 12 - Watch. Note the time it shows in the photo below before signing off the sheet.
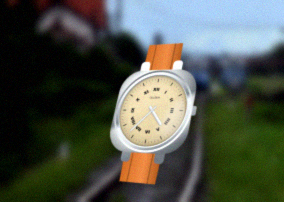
4:37
